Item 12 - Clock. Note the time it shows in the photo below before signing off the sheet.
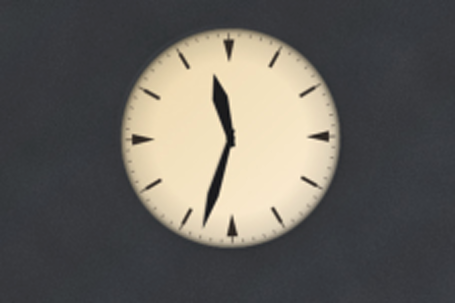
11:33
